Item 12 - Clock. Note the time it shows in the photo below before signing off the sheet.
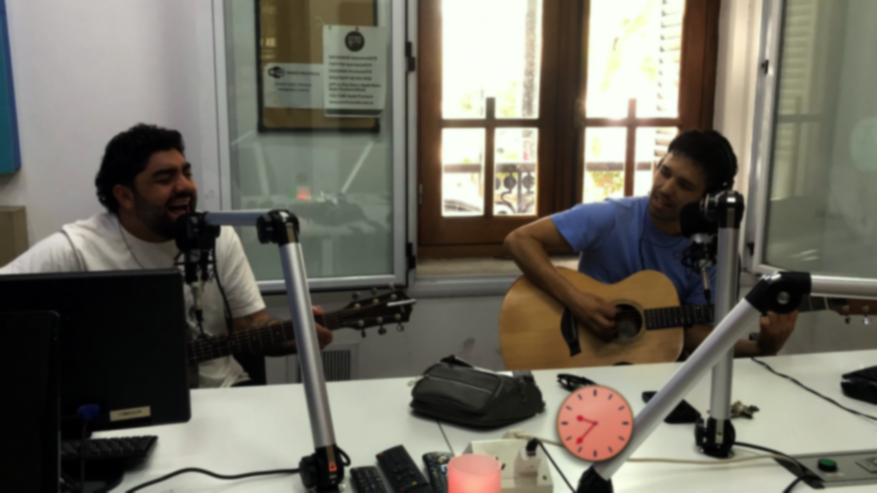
9:37
